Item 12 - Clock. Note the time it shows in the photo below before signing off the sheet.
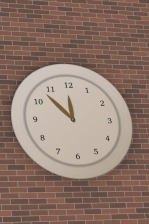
11:53
